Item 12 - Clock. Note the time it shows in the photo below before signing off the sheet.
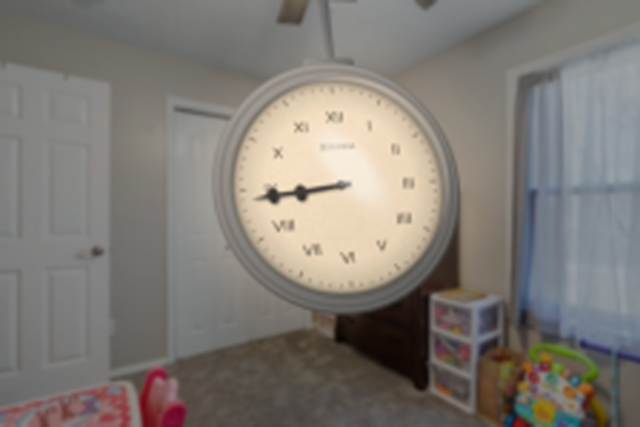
8:44
